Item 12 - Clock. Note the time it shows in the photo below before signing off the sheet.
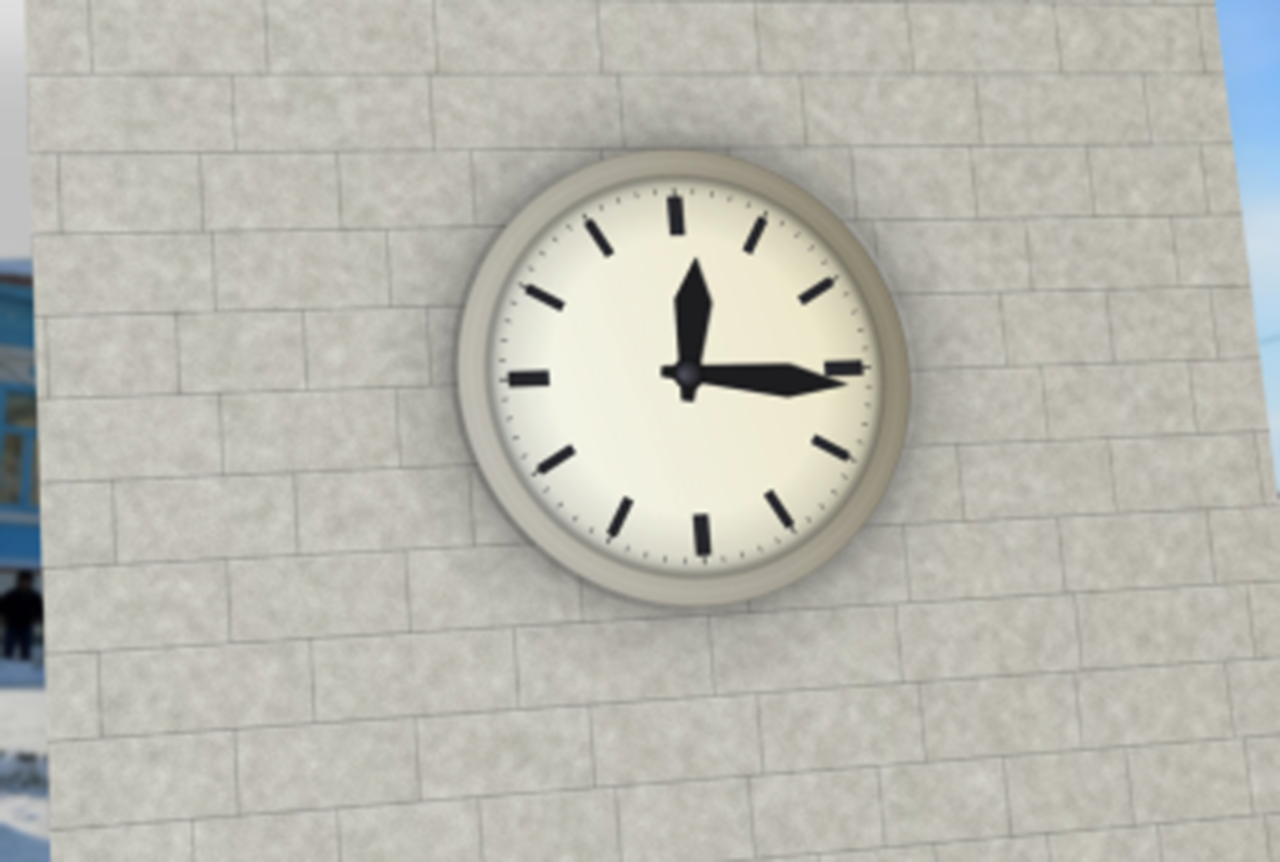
12:16
